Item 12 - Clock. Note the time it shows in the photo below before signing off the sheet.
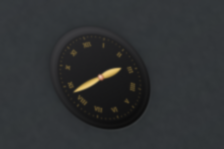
2:43
